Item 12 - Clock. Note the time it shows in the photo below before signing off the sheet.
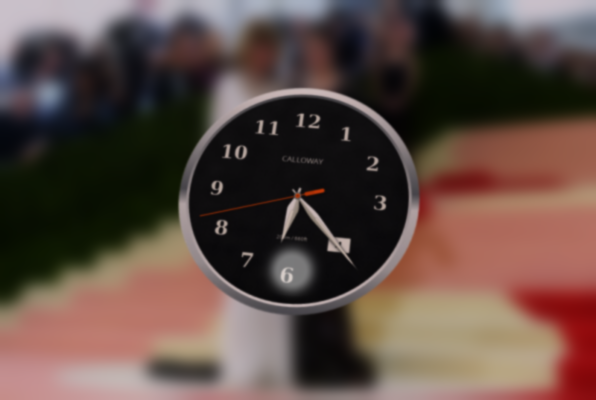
6:22:42
